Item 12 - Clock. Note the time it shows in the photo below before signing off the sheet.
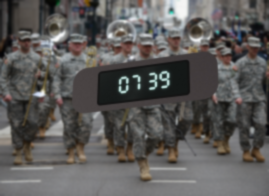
7:39
